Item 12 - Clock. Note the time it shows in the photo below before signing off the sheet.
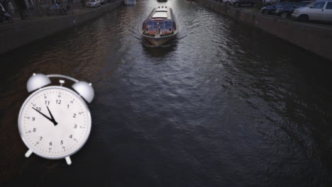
10:49
